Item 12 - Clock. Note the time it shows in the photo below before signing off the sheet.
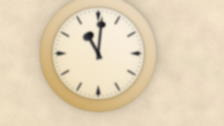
11:01
